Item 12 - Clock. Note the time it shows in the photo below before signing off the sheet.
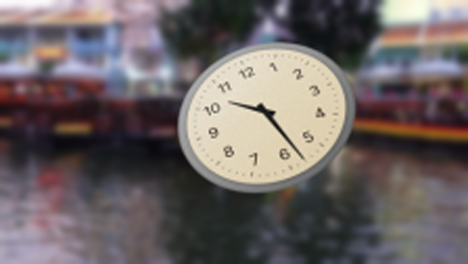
10:28
